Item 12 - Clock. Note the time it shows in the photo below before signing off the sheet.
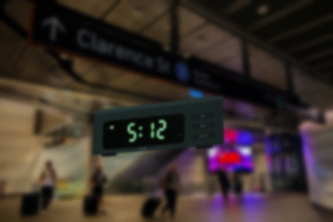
5:12
